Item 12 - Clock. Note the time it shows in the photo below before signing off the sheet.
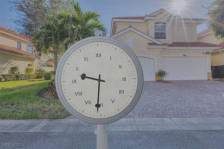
9:31
